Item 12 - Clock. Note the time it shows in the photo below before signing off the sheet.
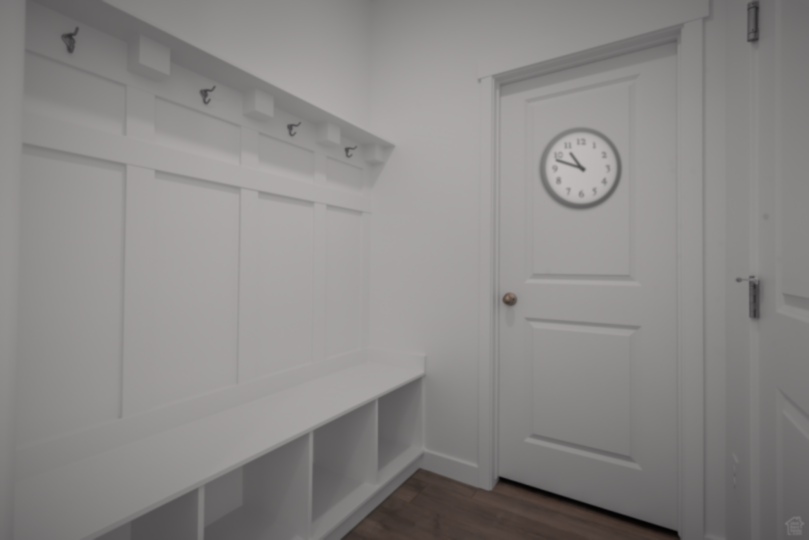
10:48
